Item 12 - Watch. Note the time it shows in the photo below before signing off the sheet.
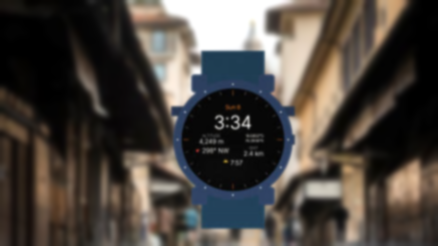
3:34
